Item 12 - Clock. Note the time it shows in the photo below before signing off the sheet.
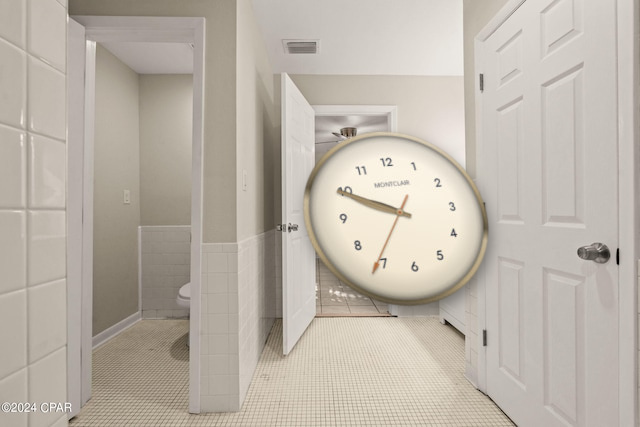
9:49:36
